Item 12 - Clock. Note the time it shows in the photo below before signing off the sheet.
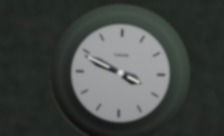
3:49
